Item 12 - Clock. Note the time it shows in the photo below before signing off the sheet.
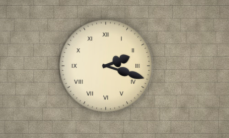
2:18
